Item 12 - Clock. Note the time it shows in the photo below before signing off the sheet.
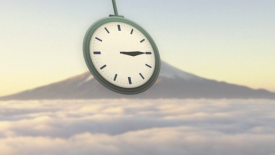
3:15
